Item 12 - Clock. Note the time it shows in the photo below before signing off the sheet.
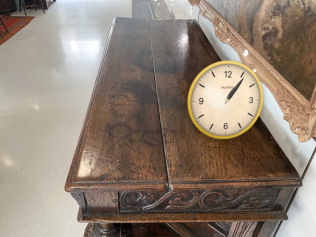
1:06
